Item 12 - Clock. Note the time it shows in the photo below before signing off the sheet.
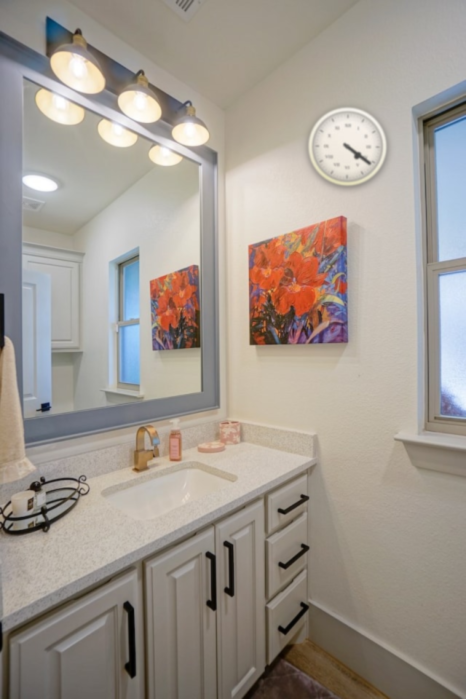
4:21
